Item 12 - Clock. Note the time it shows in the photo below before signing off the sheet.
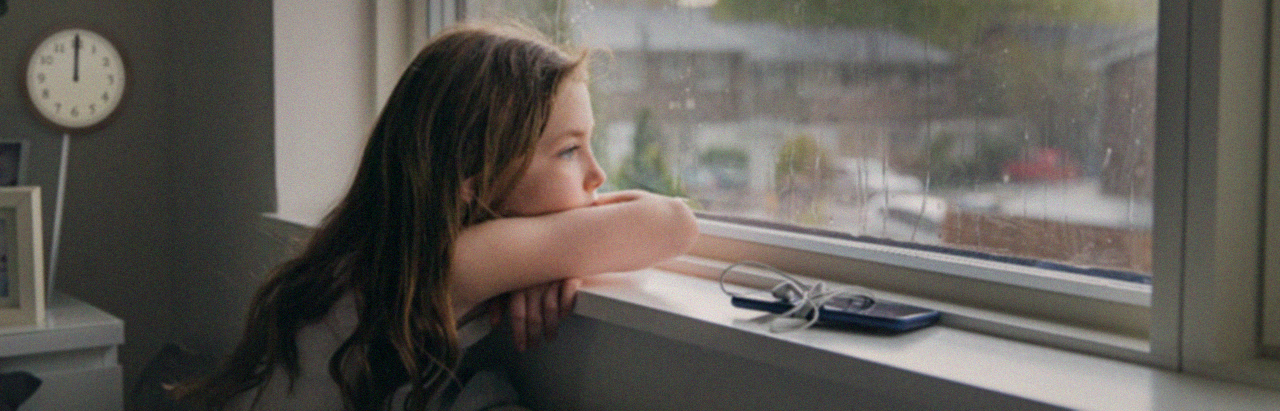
12:00
